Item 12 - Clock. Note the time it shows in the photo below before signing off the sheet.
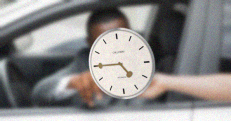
4:45
